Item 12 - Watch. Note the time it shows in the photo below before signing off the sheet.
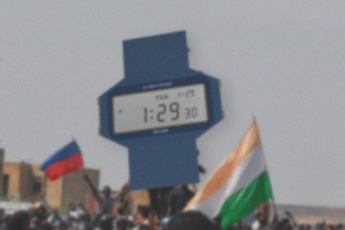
1:29
